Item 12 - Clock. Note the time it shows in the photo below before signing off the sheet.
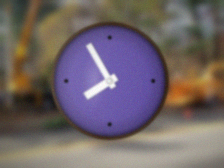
7:55
